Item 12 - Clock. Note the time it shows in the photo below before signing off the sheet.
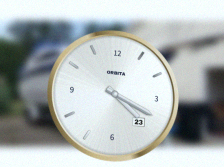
4:19
